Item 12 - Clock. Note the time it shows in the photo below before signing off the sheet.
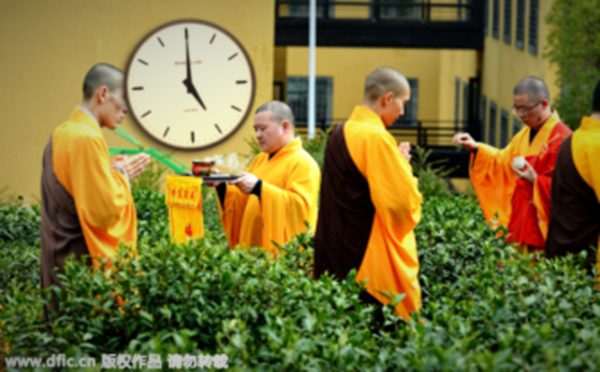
5:00
